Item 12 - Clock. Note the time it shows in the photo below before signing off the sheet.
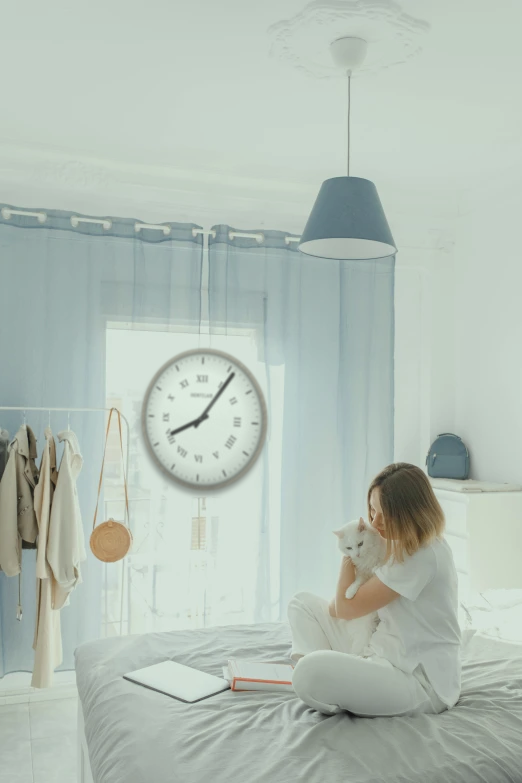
8:06
